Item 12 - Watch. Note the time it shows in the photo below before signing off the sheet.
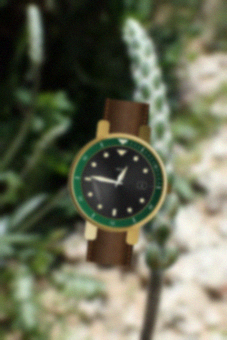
12:46
